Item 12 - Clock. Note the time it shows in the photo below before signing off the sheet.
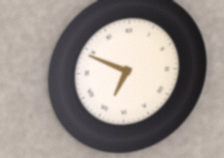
6:49
